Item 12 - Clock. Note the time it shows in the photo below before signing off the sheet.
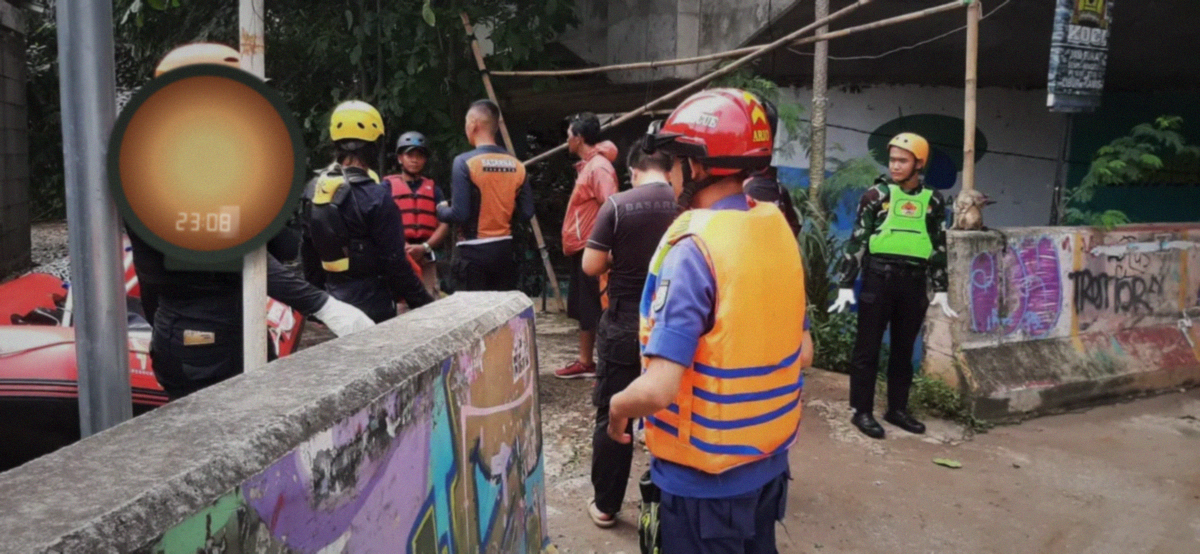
23:08
